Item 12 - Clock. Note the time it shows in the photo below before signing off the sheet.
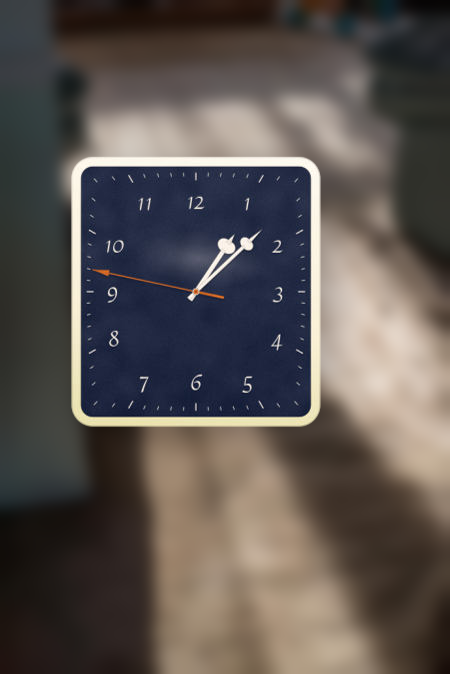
1:07:47
